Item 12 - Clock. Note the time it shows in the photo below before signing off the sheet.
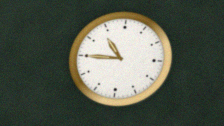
10:45
